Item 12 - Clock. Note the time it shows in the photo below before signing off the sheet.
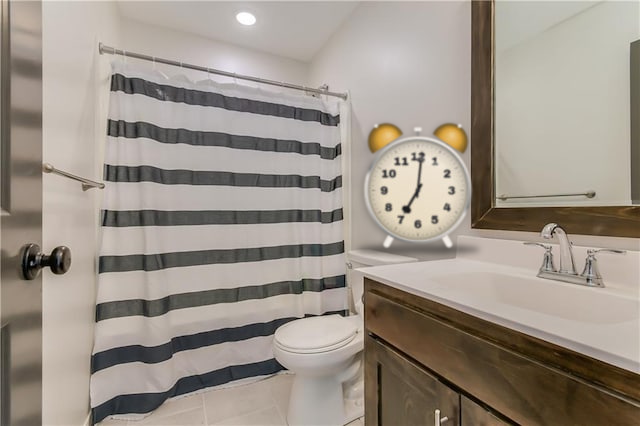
7:01
